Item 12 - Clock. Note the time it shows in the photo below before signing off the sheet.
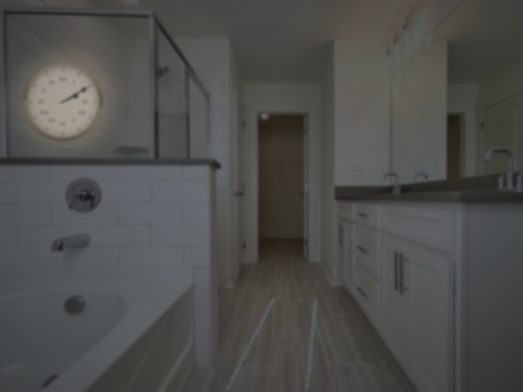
2:10
